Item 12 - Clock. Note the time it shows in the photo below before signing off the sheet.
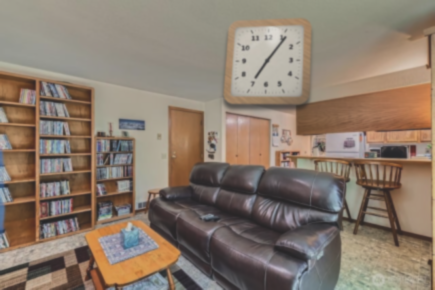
7:06
